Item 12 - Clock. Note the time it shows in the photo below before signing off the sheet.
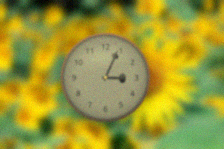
3:04
